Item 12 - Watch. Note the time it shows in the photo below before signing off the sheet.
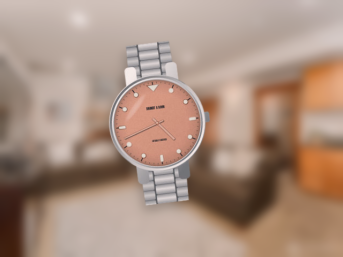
4:42
